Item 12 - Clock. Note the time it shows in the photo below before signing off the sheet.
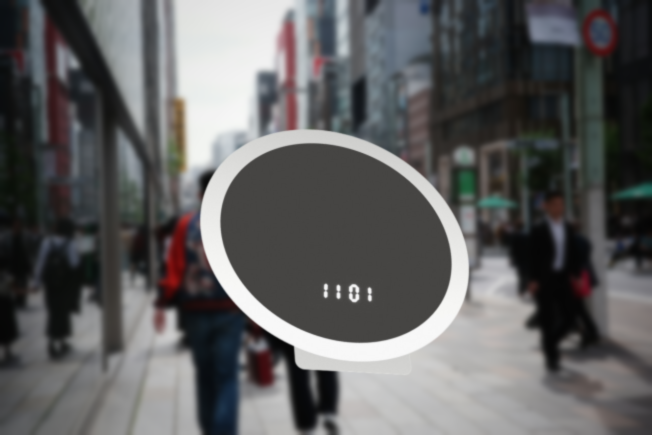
11:01
